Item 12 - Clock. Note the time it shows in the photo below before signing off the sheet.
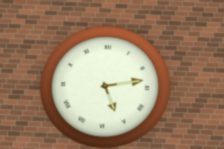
5:13
